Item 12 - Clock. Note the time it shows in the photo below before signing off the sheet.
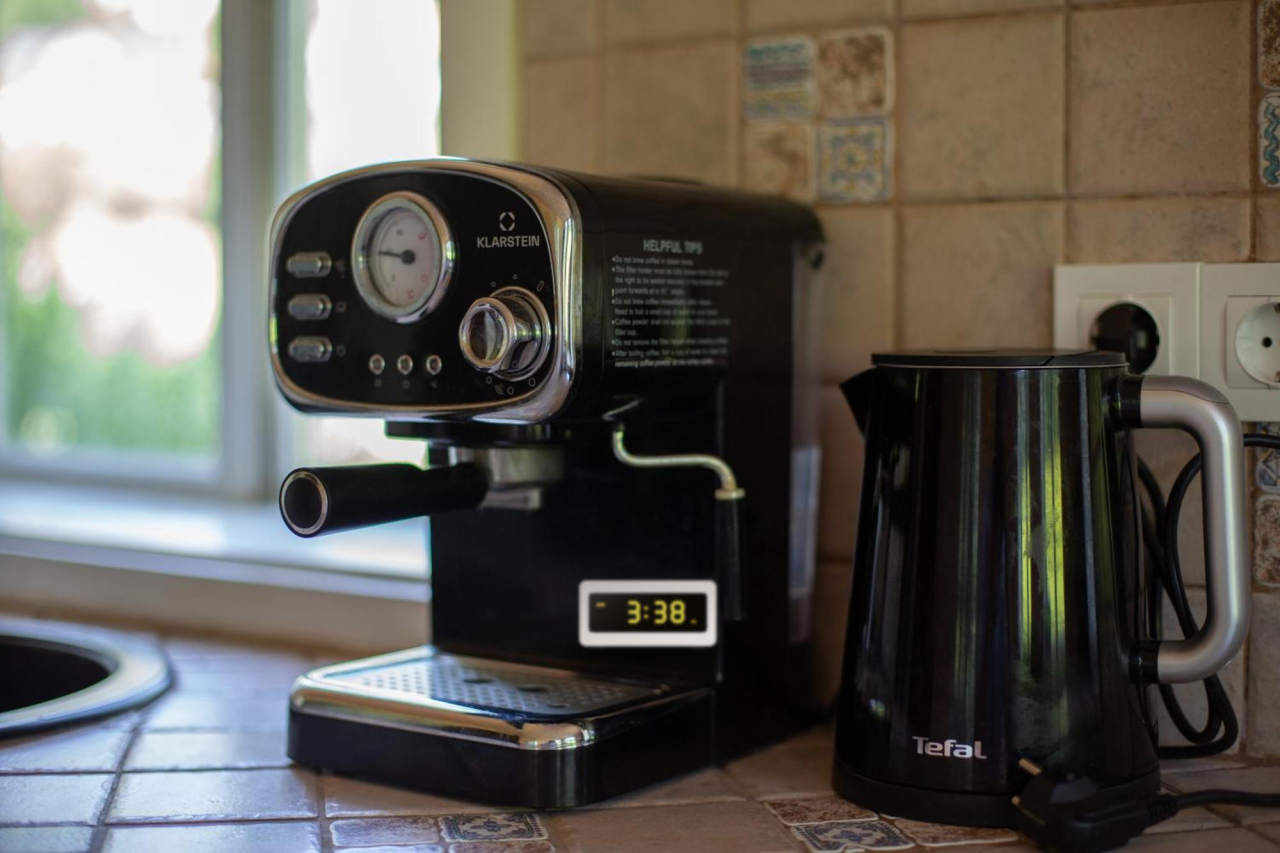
3:38
